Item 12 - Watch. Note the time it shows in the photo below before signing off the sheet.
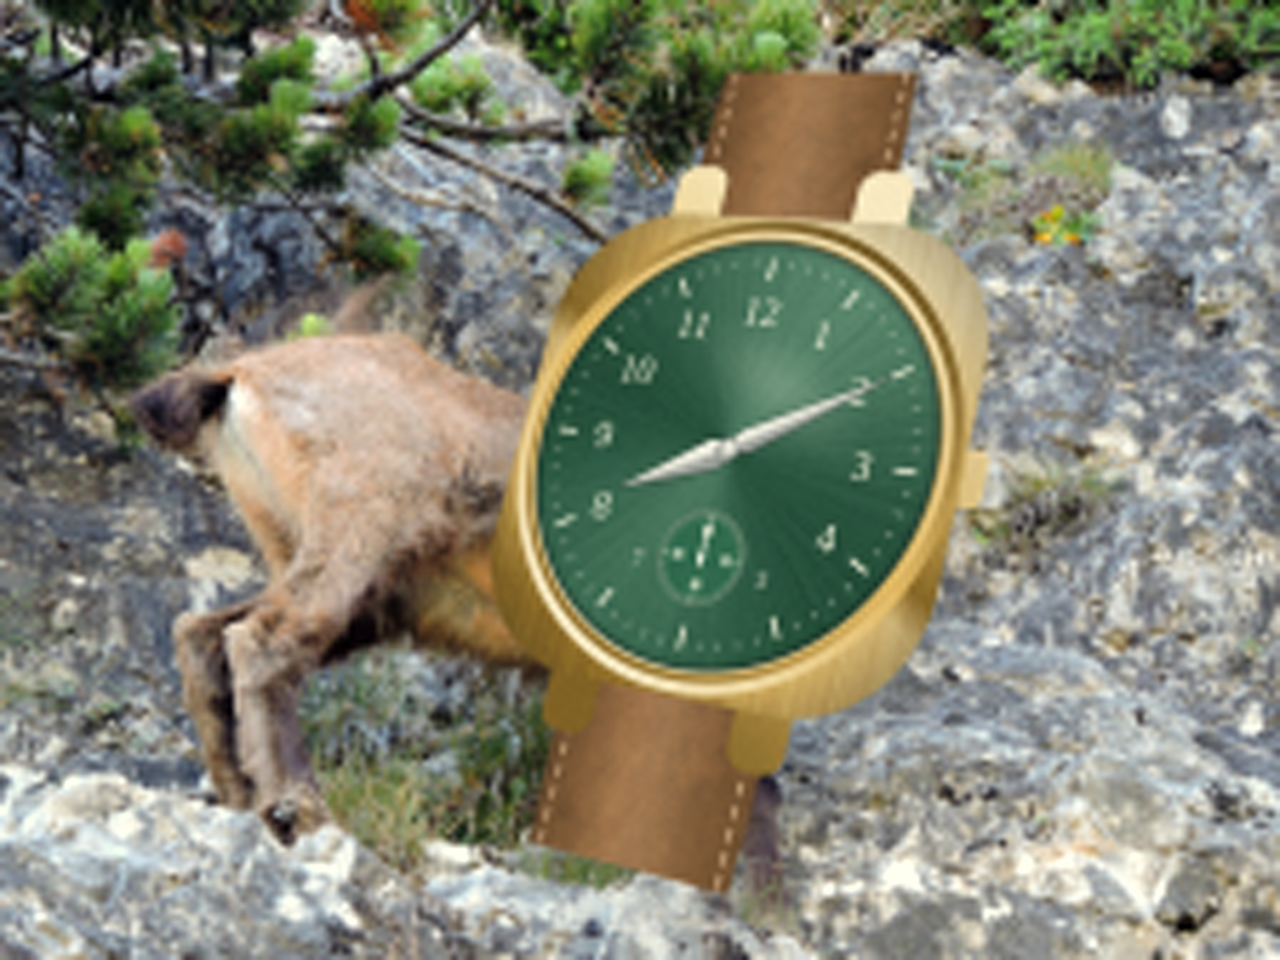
8:10
